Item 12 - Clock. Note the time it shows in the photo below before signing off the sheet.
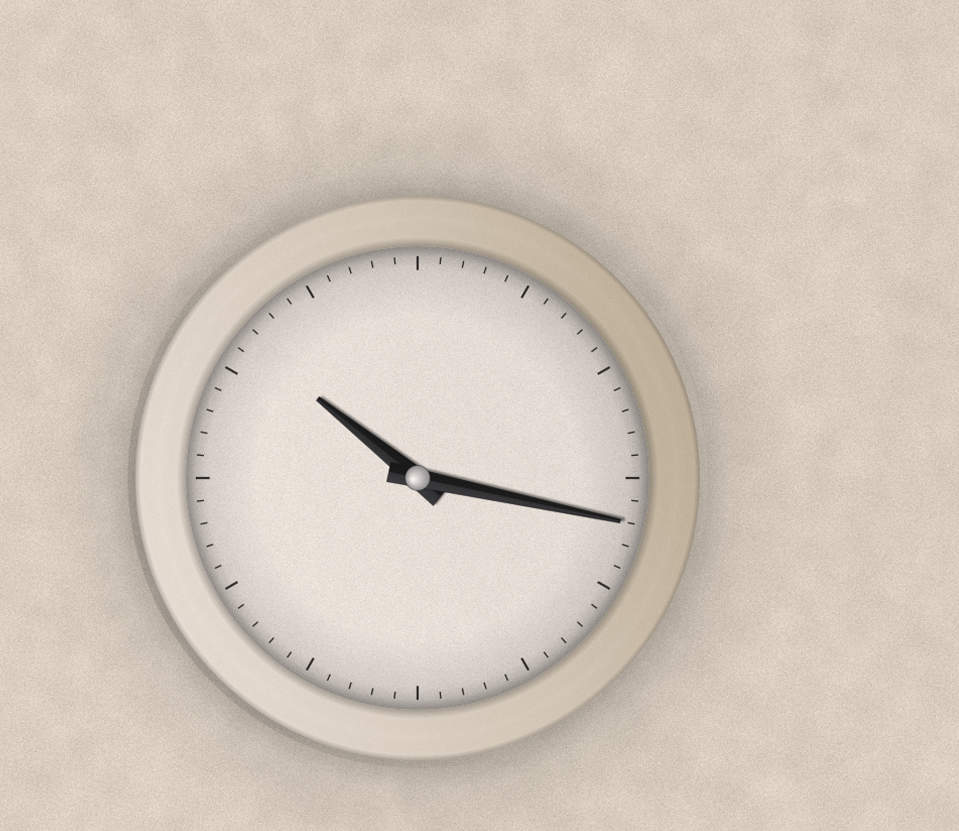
10:17
